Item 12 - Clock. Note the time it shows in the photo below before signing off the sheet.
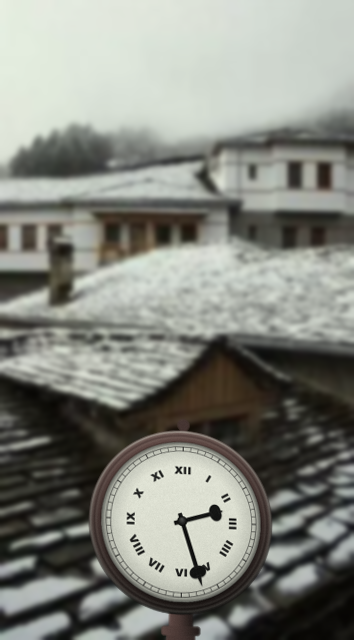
2:27
